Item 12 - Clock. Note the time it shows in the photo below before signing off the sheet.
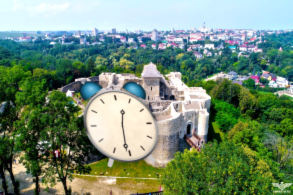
12:31
